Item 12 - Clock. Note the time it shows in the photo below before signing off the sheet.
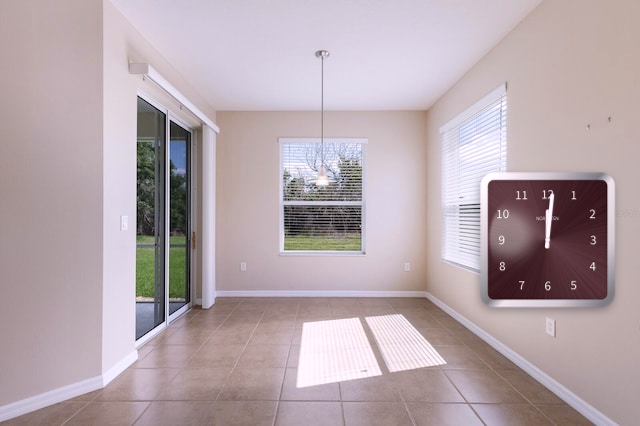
12:01
